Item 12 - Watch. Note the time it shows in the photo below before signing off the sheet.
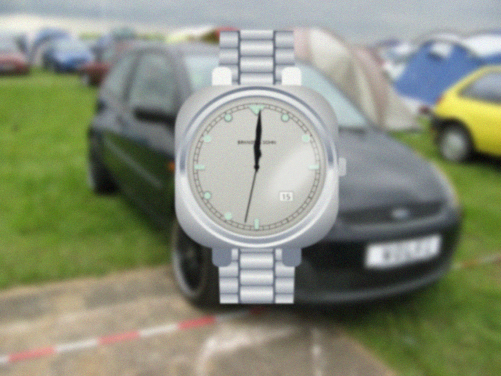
12:00:32
